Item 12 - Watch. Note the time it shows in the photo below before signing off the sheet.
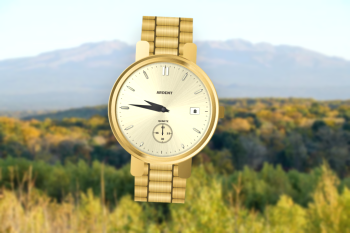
9:46
